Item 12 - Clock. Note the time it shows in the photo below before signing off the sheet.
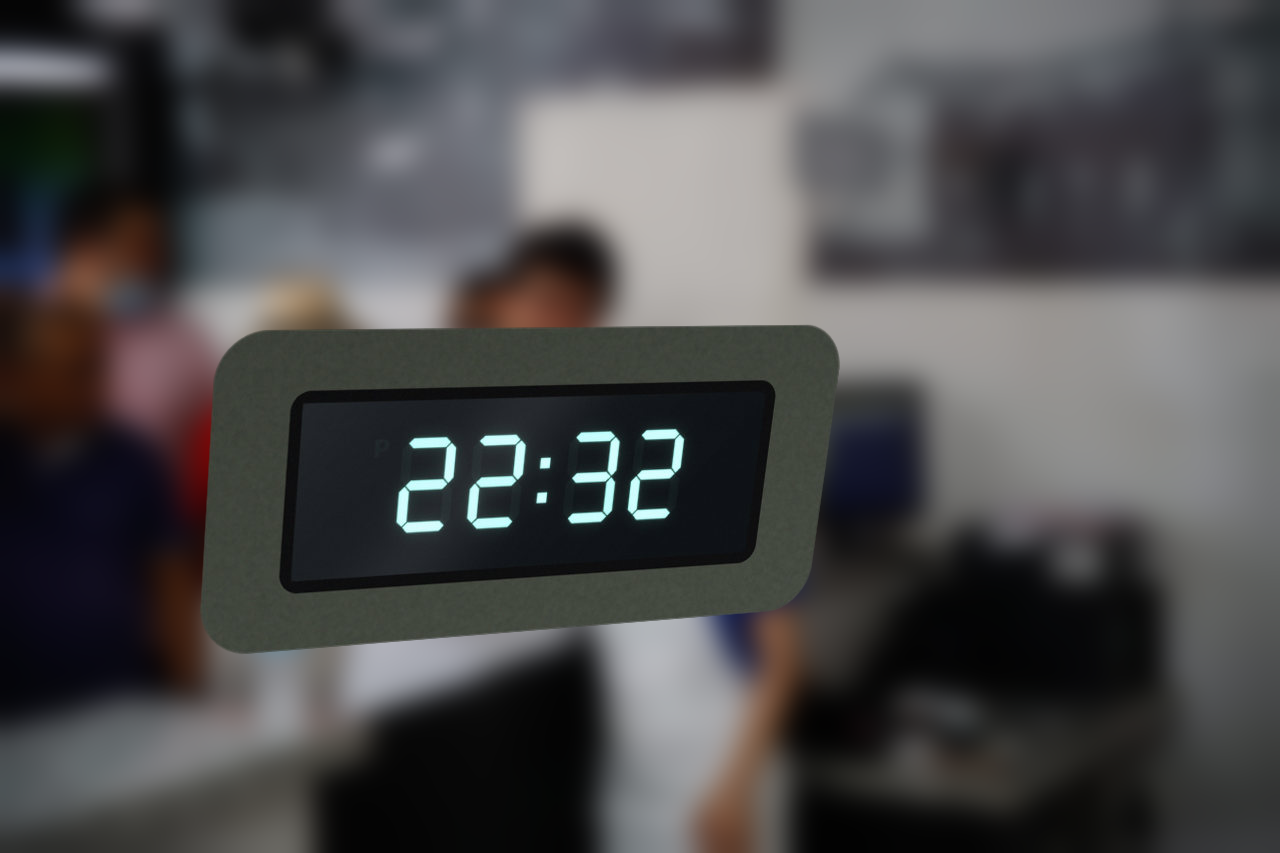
22:32
